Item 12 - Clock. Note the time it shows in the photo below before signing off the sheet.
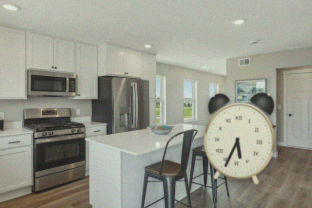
5:34
